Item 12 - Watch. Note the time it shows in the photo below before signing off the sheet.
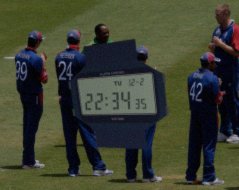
22:34:35
